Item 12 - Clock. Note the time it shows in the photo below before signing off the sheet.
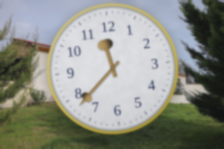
11:38
